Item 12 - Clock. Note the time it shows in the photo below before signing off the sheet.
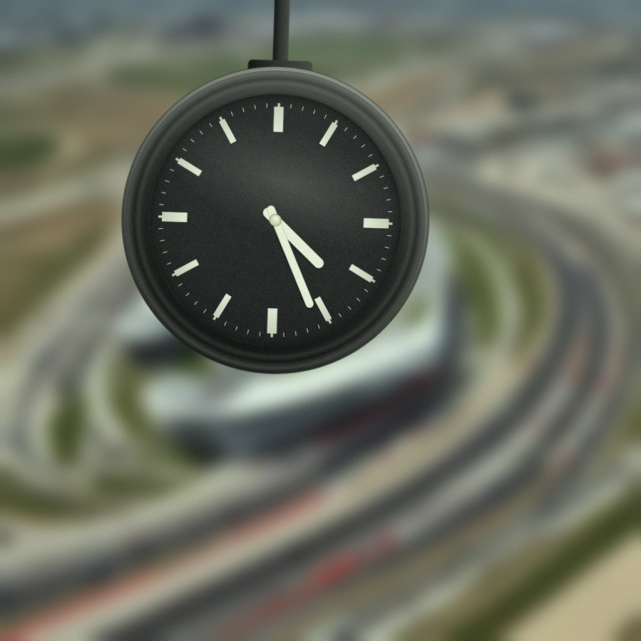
4:26
